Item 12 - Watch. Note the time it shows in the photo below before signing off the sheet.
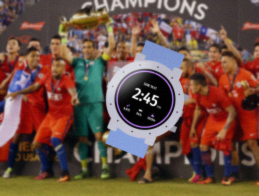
2:45
